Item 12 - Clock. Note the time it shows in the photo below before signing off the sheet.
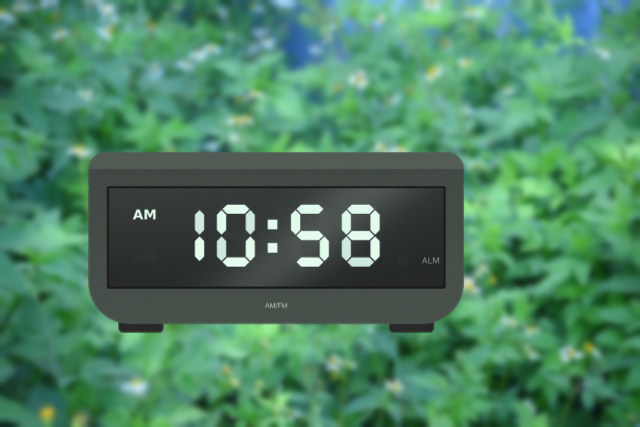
10:58
